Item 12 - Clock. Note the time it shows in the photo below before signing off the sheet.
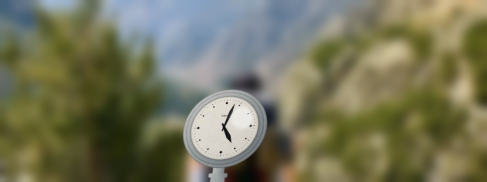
5:03
